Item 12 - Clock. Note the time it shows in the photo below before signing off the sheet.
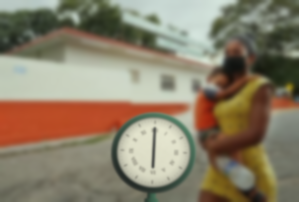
6:00
